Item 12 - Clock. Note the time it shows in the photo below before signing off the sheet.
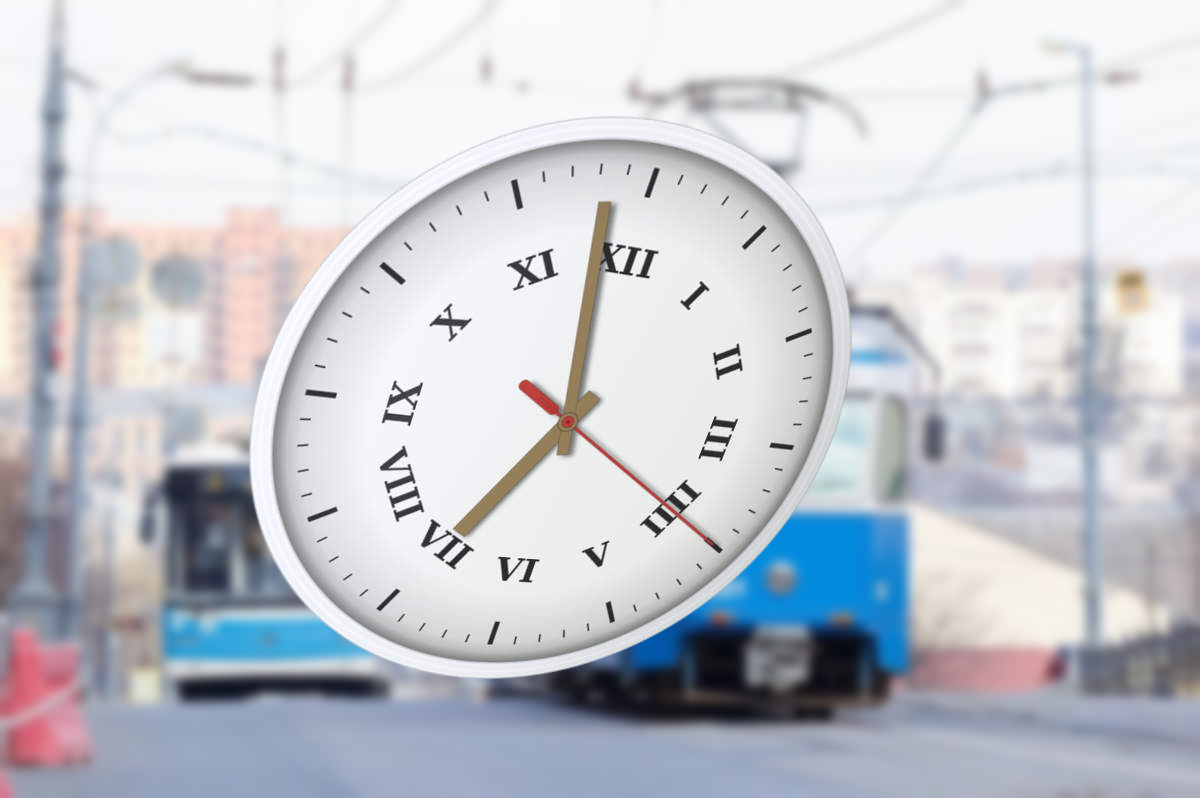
6:58:20
